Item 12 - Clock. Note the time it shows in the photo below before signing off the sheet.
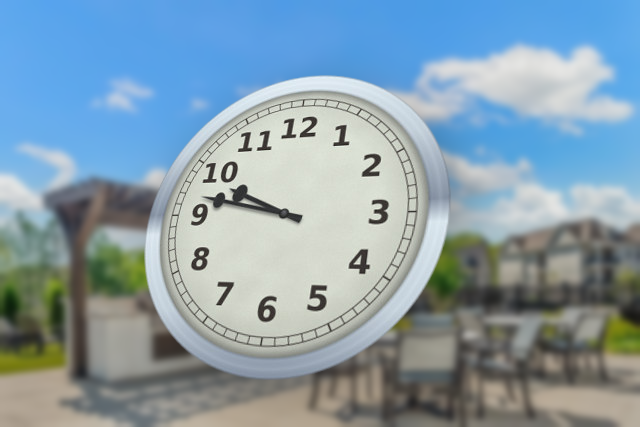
9:47
